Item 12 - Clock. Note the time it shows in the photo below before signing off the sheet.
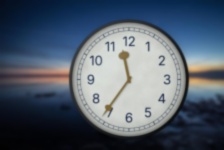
11:36
